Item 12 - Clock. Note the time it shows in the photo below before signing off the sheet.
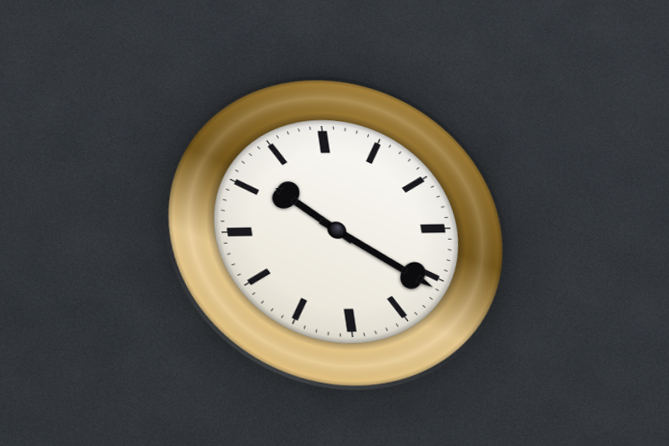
10:21
